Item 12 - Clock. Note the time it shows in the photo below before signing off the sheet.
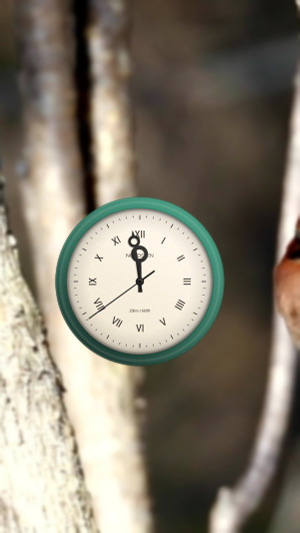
11:58:39
